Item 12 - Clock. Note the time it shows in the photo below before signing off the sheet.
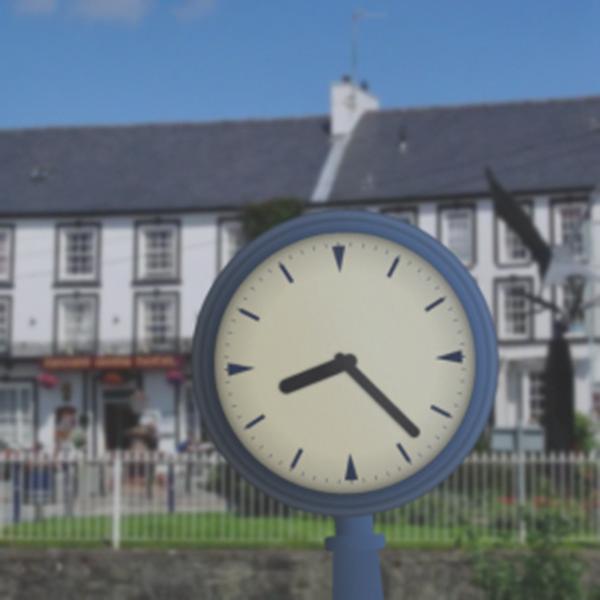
8:23
